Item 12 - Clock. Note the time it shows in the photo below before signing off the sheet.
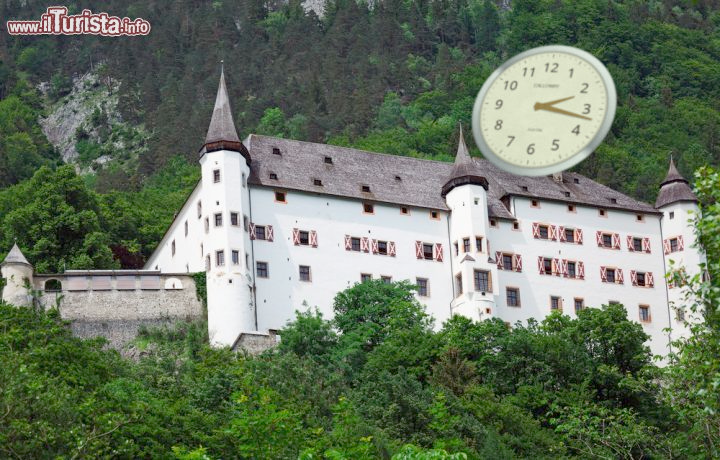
2:17
